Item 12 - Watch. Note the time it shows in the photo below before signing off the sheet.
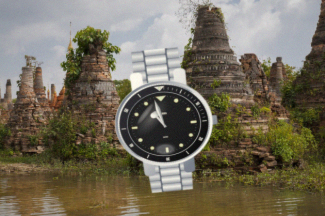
10:58
